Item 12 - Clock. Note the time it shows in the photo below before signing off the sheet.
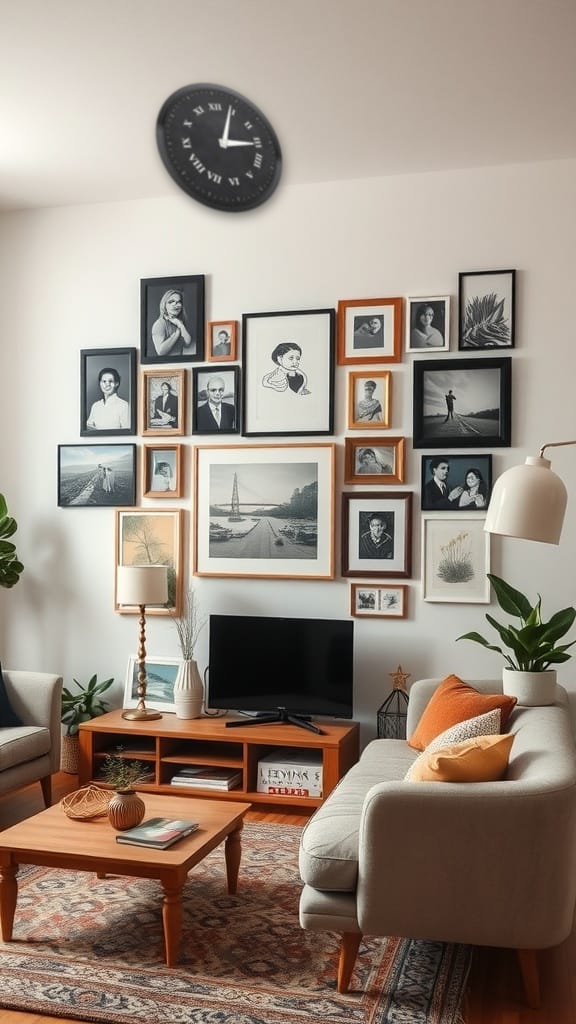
3:04
